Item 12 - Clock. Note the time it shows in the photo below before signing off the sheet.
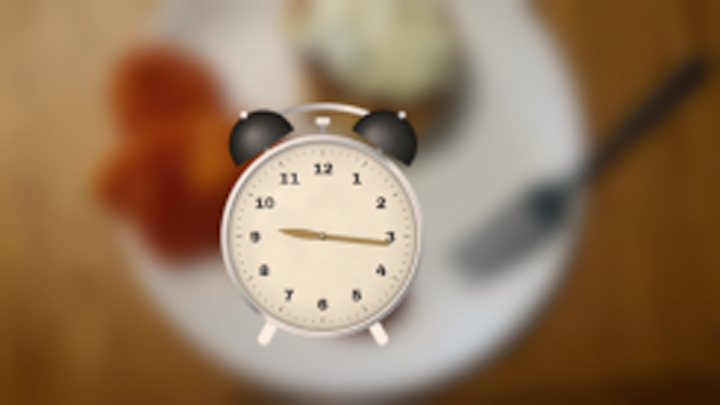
9:16
